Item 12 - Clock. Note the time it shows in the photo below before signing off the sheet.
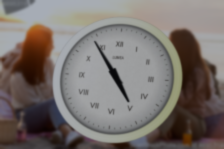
4:54
